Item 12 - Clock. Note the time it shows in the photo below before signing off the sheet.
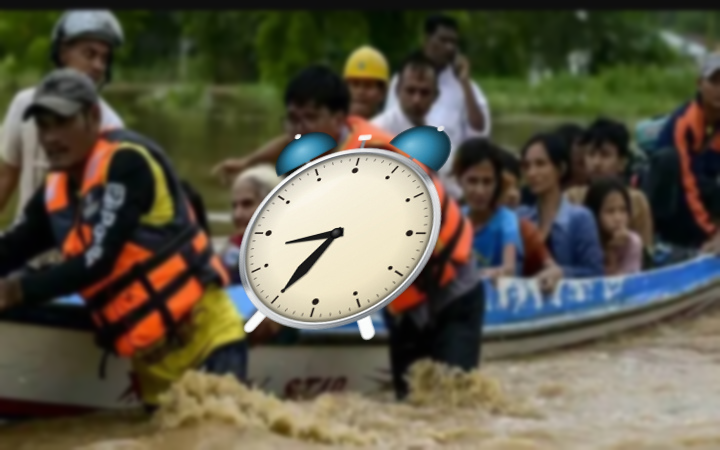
8:35
